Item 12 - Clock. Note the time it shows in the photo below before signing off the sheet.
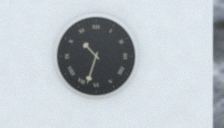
10:33
